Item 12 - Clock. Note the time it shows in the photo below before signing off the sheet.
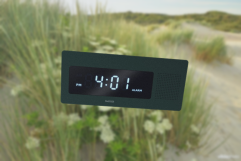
4:01
